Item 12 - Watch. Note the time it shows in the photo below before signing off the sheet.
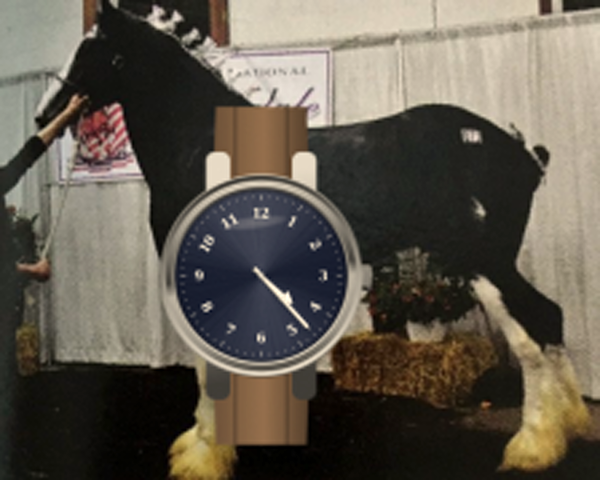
4:23
